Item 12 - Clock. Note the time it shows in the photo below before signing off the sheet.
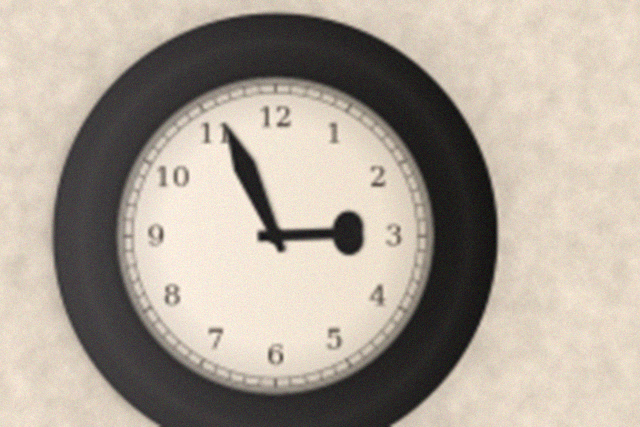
2:56
